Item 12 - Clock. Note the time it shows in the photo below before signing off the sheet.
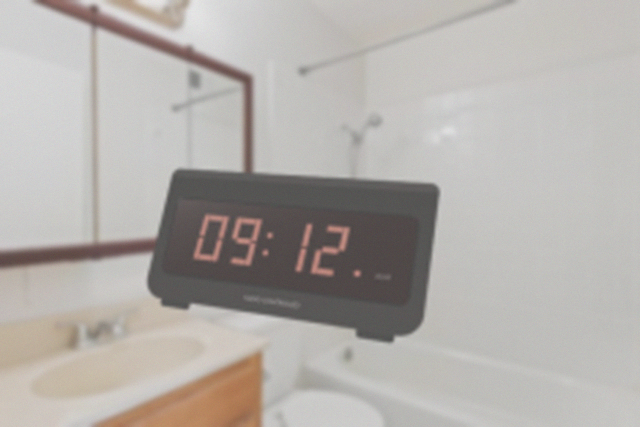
9:12
